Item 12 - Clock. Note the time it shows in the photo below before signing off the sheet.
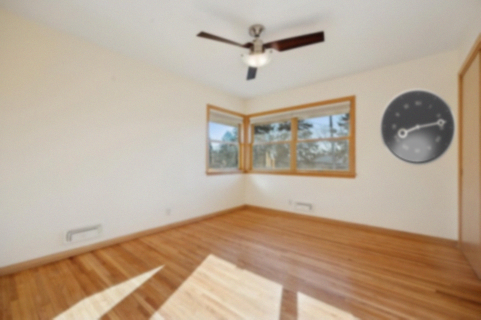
8:13
